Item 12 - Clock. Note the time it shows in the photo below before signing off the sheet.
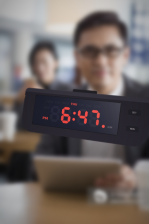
6:47
